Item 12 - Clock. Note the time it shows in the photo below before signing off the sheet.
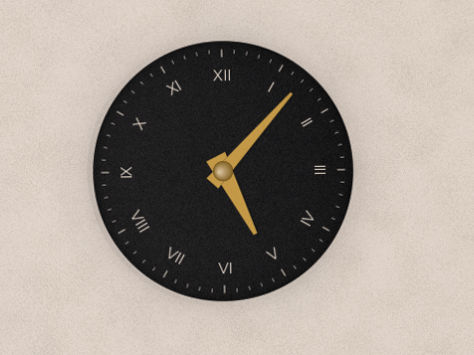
5:07
